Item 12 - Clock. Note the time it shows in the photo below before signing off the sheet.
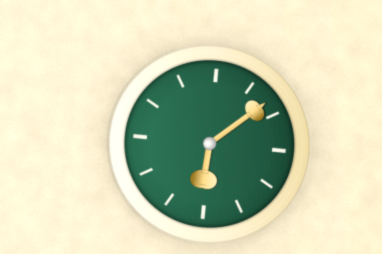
6:08
